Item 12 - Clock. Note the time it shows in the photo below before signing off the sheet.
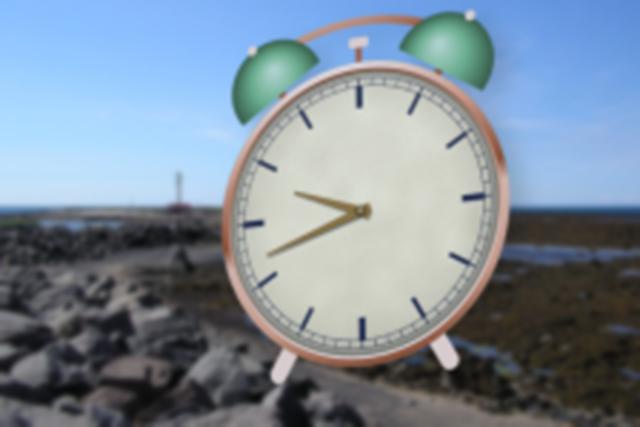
9:42
